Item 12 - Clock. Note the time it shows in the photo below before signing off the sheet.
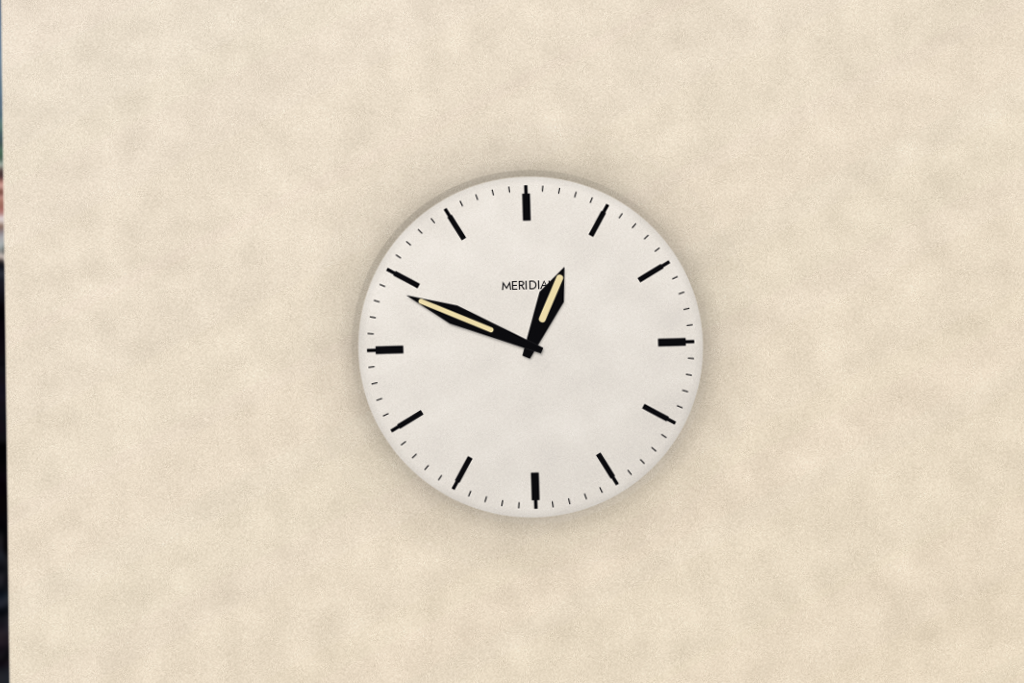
12:49
